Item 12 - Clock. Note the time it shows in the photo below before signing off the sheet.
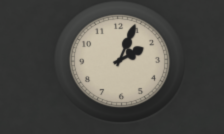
2:04
